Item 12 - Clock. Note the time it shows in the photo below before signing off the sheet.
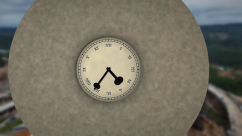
4:36
